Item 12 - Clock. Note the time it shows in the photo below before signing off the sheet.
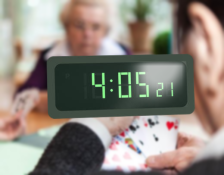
4:05:21
